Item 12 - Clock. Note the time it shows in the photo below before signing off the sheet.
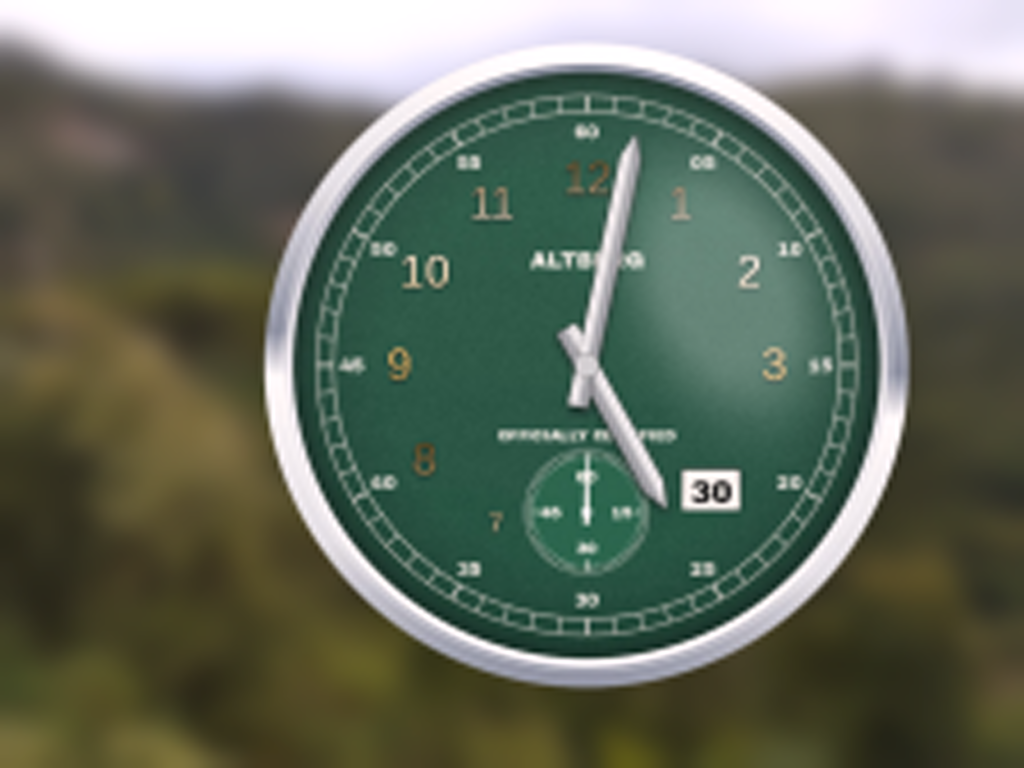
5:02
